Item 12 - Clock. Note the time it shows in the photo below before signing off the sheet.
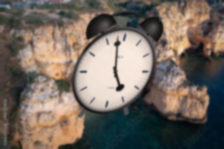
4:58
